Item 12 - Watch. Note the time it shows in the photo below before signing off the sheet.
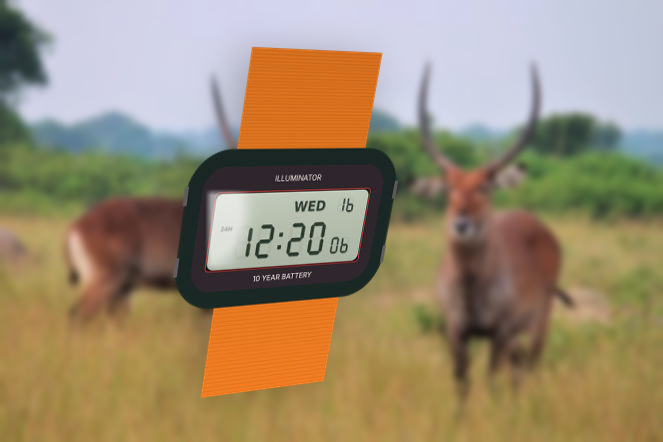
12:20:06
